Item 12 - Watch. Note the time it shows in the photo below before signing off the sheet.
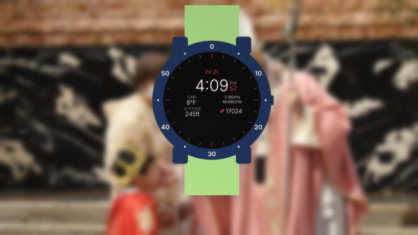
4:09
